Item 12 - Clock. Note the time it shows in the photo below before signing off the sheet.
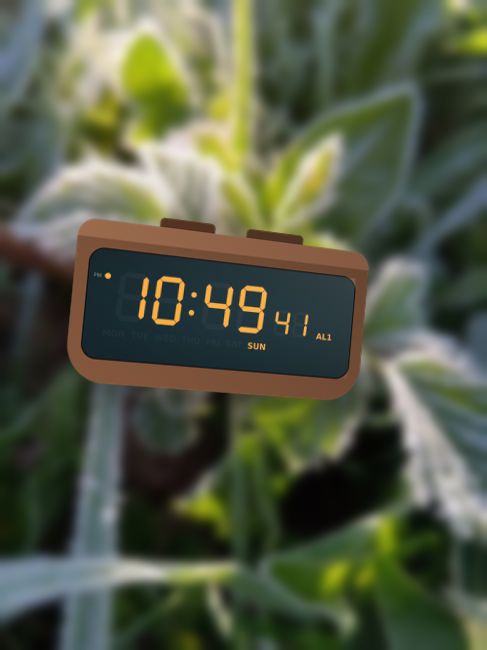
10:49:41
